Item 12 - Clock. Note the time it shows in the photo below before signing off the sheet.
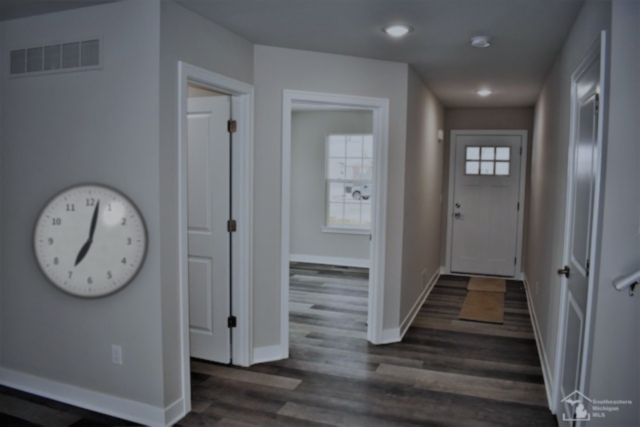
7:02
